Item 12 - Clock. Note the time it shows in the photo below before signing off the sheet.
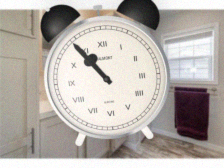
10:54
